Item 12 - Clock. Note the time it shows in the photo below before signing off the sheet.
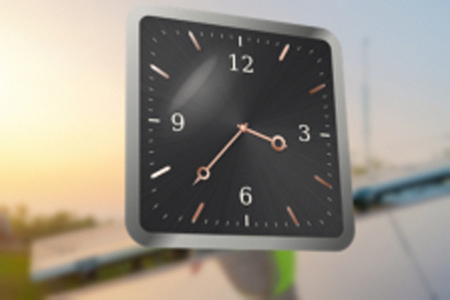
3:37
